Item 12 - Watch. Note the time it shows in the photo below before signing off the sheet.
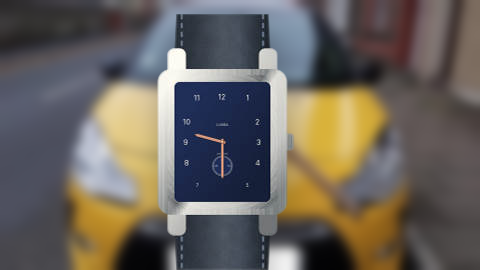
9:30
